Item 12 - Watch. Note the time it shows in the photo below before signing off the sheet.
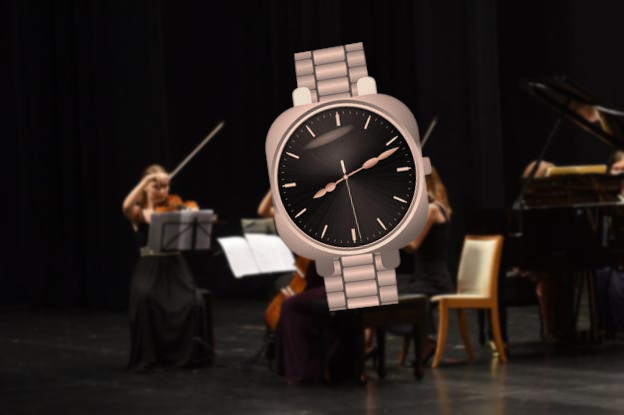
8:11:29
